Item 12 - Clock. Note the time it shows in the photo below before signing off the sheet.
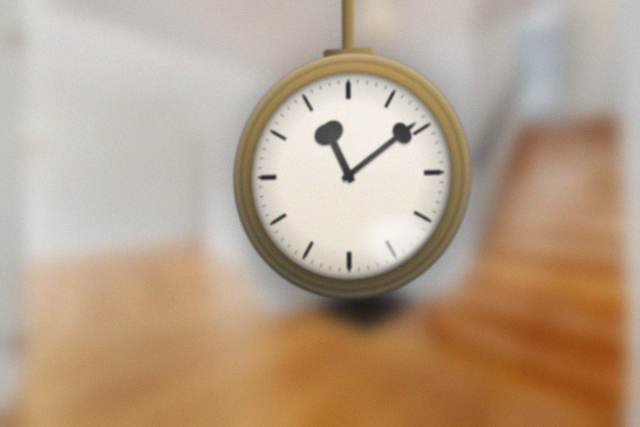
11:09
